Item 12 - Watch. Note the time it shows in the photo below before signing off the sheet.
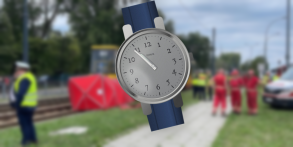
10:54
